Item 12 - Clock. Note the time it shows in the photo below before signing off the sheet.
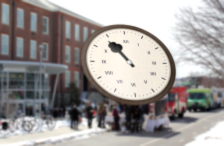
10:54
